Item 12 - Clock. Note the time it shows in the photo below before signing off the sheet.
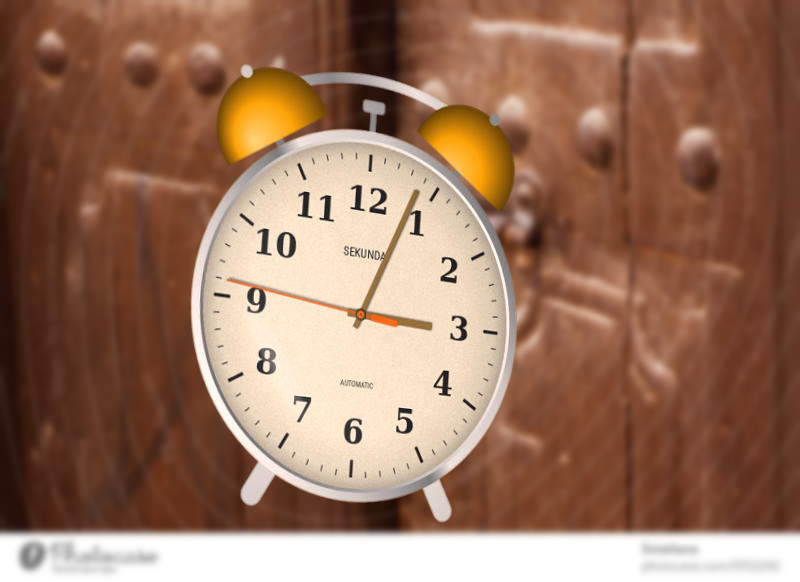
3:03:46
